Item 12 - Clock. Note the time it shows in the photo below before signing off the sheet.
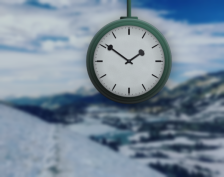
1:51
